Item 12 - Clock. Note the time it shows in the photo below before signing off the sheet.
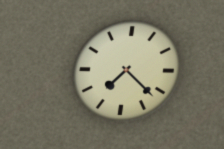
7:22
